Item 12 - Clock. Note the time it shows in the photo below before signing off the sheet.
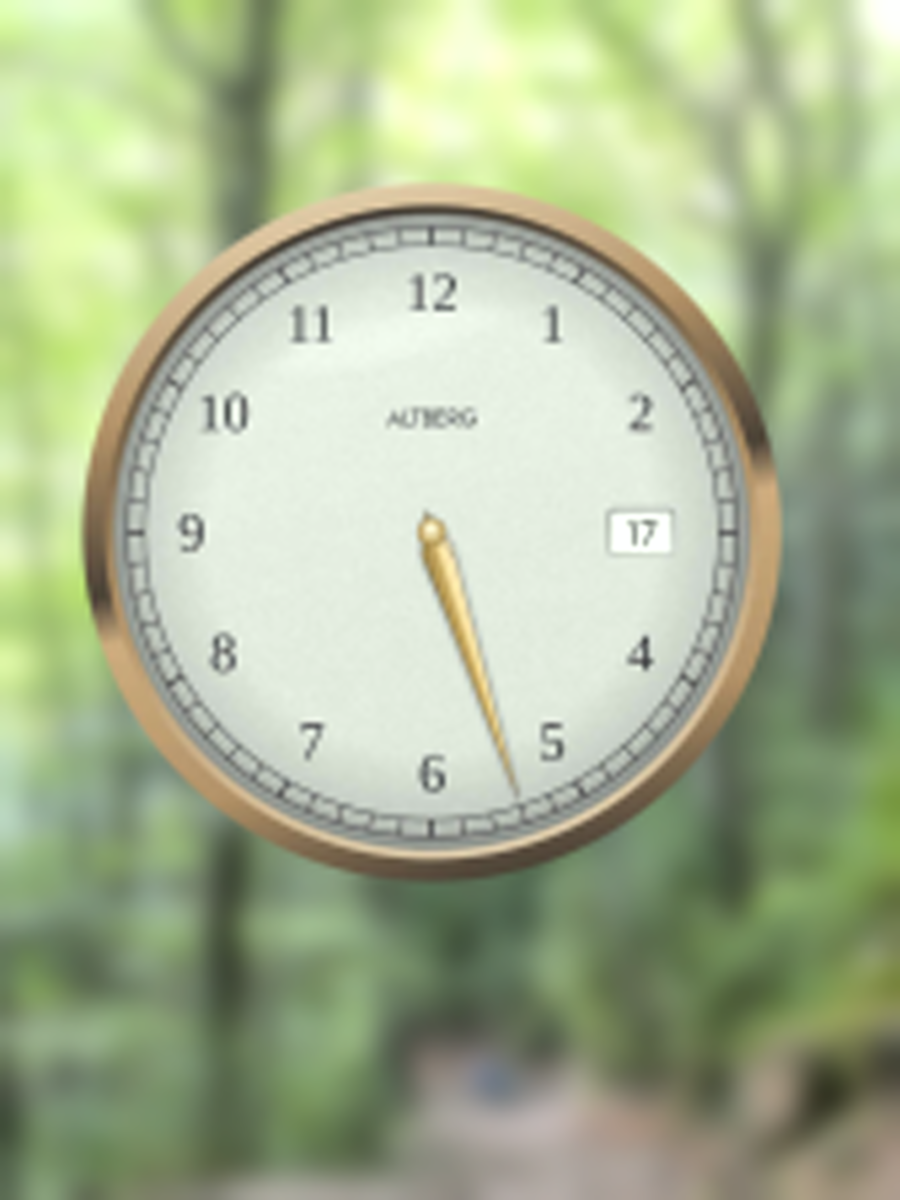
5:27
